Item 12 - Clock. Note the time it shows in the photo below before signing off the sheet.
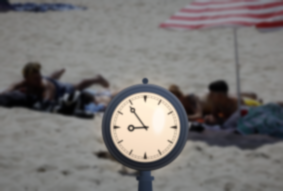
8:54
